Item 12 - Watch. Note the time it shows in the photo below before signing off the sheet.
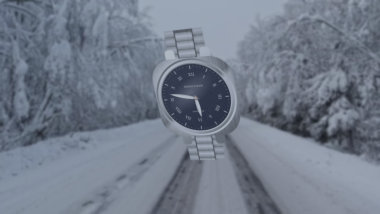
5:47
